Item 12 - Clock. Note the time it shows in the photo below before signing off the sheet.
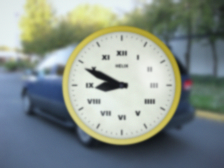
8:49
